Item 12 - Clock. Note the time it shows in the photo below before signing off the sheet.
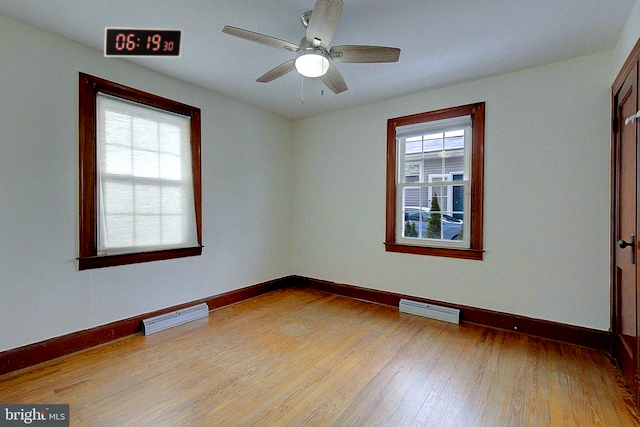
6:19
